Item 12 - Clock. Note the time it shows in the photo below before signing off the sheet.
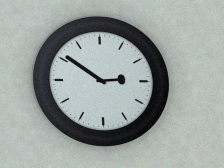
2:51
